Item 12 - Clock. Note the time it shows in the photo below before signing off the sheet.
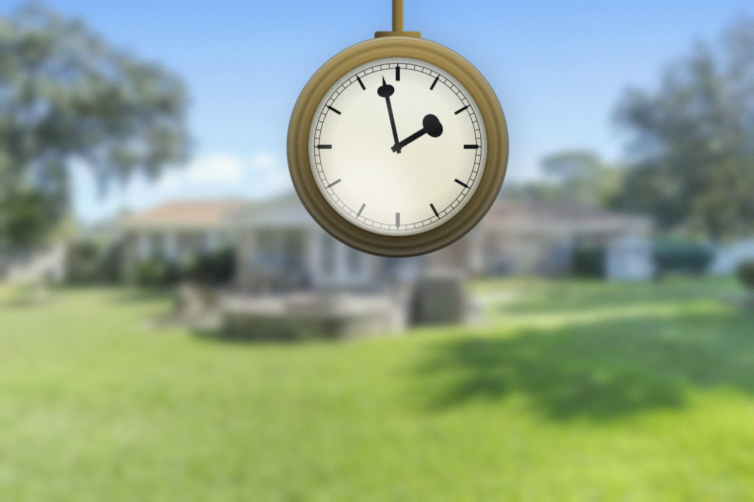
1:58
